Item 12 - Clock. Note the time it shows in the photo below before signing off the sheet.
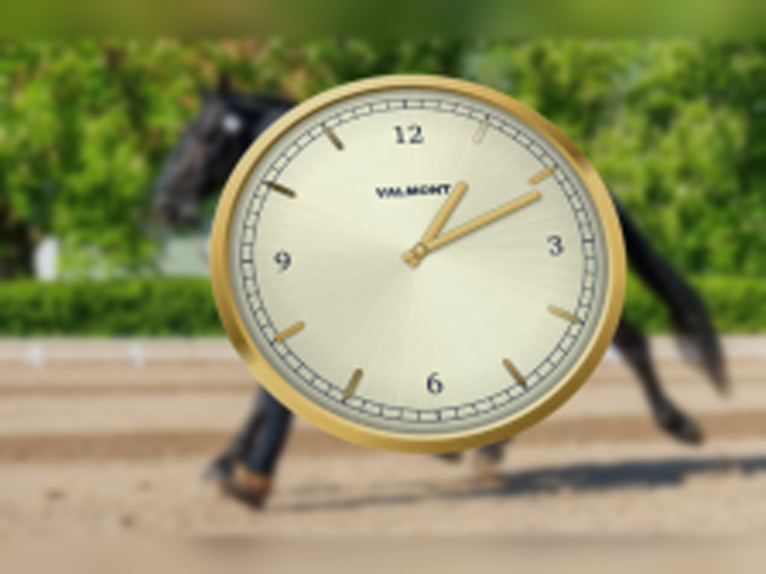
1:11
